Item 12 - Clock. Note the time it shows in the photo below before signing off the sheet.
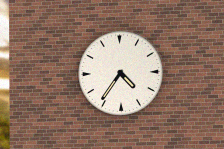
4:36
